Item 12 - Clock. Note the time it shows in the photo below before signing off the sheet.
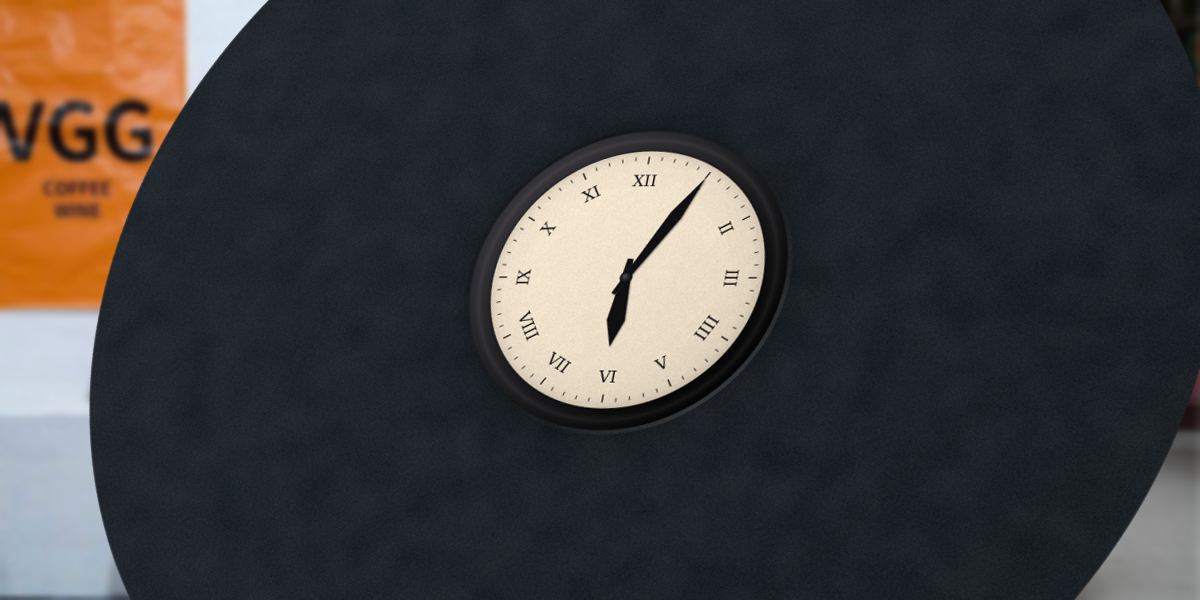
6:05
